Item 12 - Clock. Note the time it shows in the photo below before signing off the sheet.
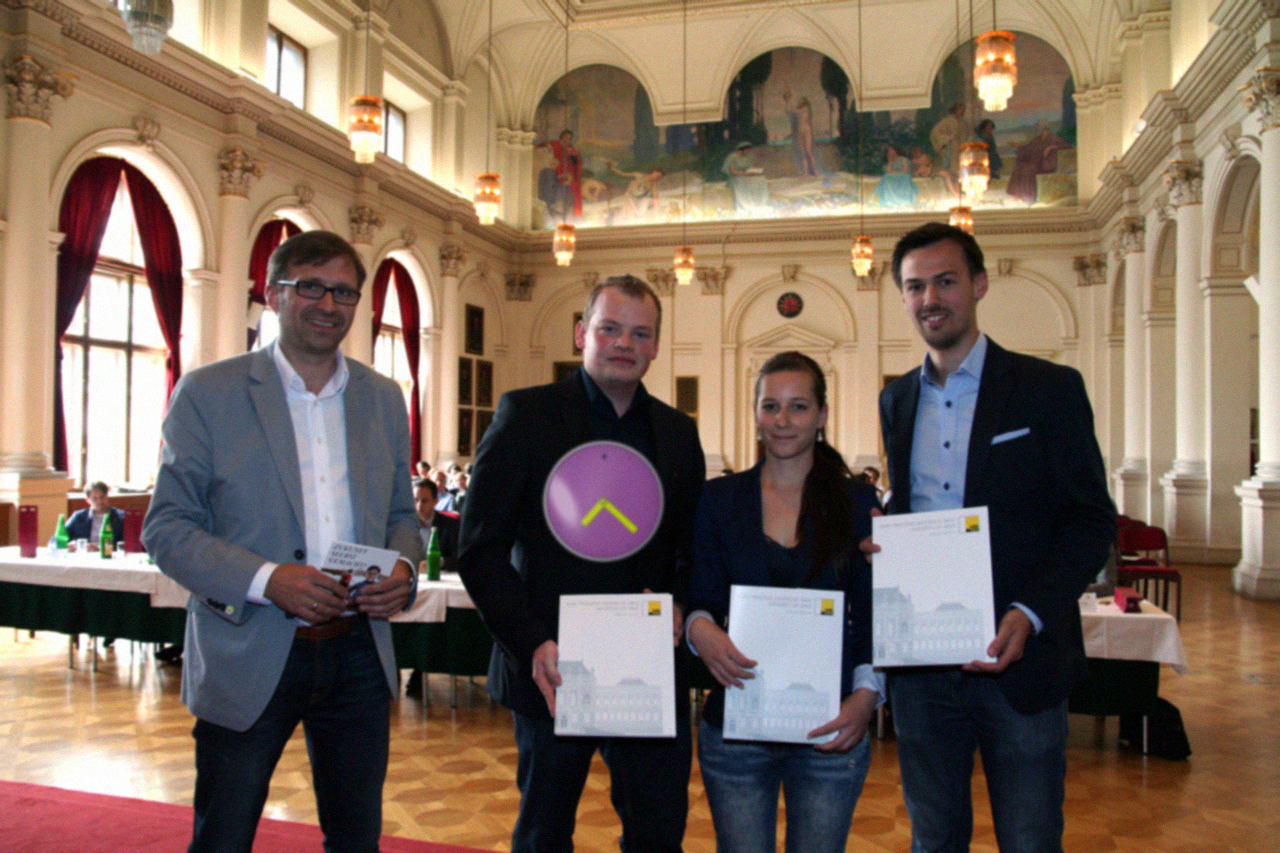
7:22
